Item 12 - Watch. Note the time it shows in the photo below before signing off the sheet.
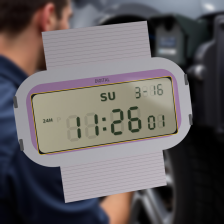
11:26:01
